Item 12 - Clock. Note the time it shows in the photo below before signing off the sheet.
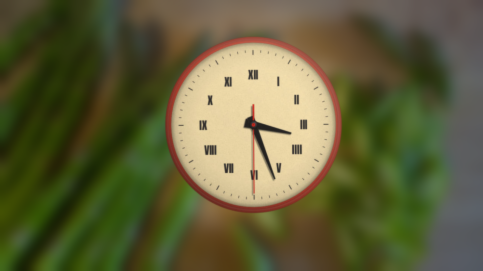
3:26:30
